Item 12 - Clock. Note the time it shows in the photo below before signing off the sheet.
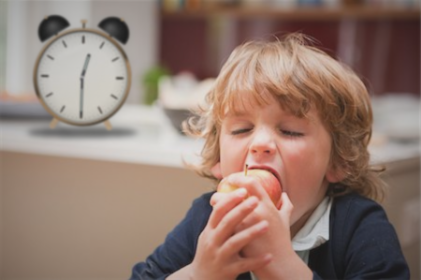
12:30
